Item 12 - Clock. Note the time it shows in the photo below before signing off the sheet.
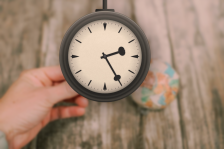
2:25
